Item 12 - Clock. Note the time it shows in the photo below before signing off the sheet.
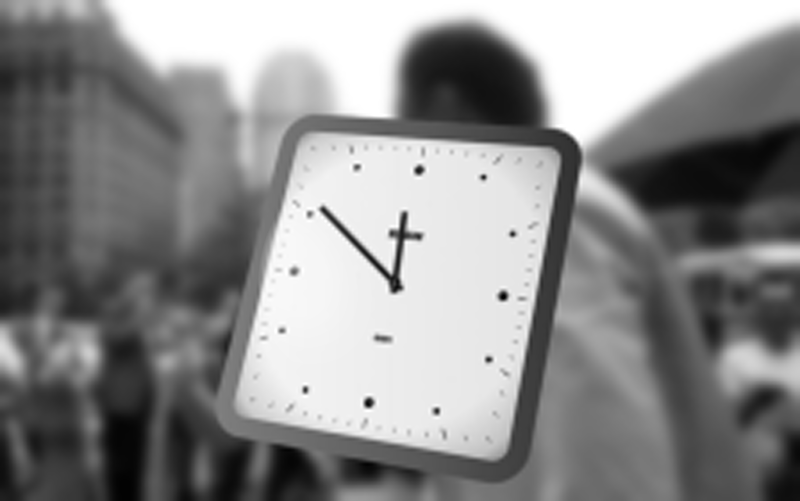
11:51
